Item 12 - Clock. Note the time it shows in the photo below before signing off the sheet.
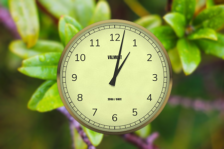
1:02
